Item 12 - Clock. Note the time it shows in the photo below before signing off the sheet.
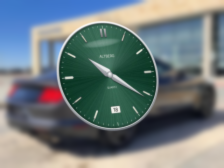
10:21
